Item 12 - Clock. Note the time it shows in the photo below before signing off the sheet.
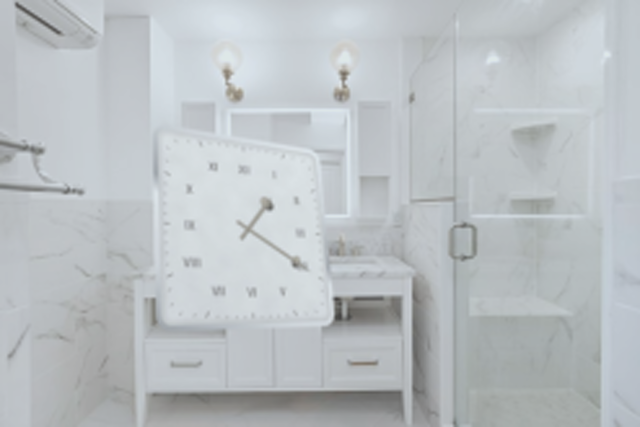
1:20
